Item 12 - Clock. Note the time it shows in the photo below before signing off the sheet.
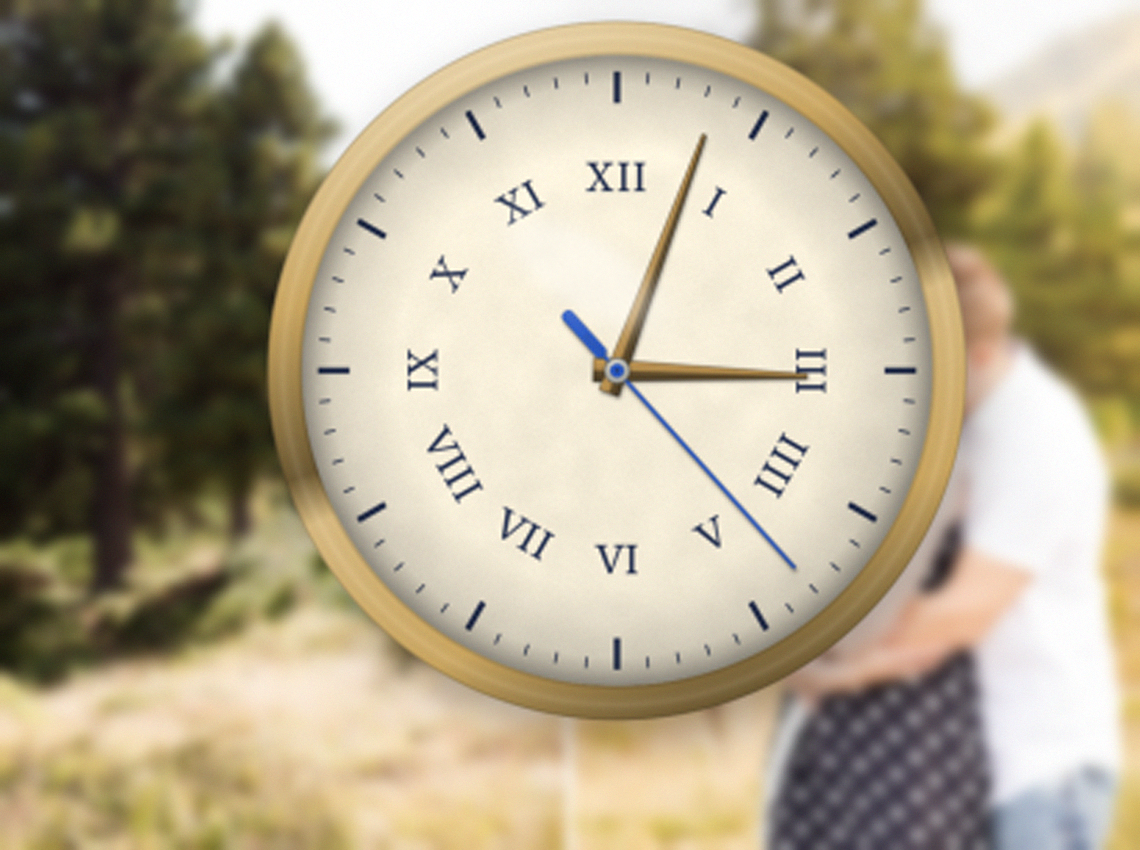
3:03:23
